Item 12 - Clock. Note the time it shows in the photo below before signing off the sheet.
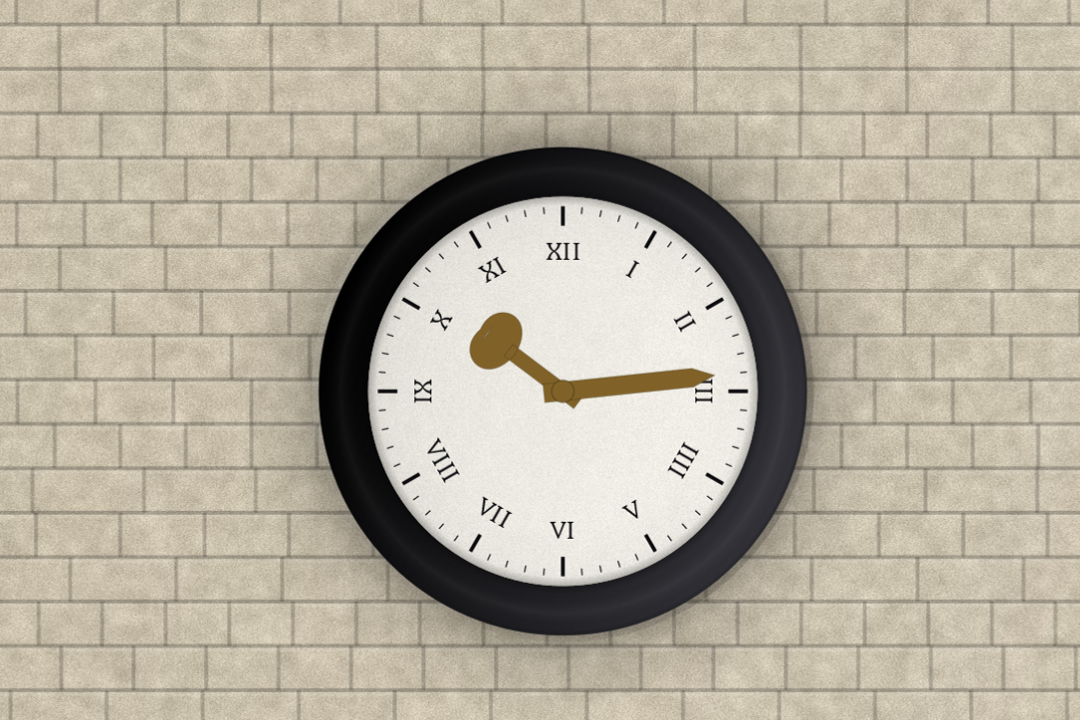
10:14
